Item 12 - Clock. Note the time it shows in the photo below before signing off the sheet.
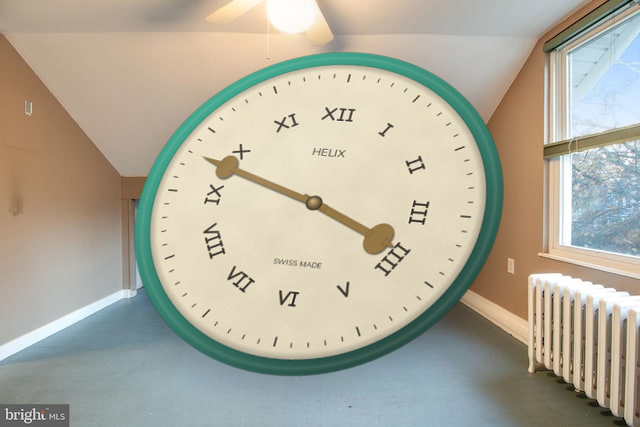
3:48
